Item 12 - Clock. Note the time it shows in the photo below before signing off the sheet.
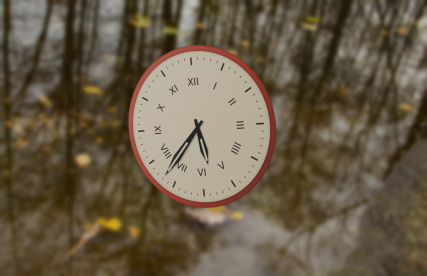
5:37
